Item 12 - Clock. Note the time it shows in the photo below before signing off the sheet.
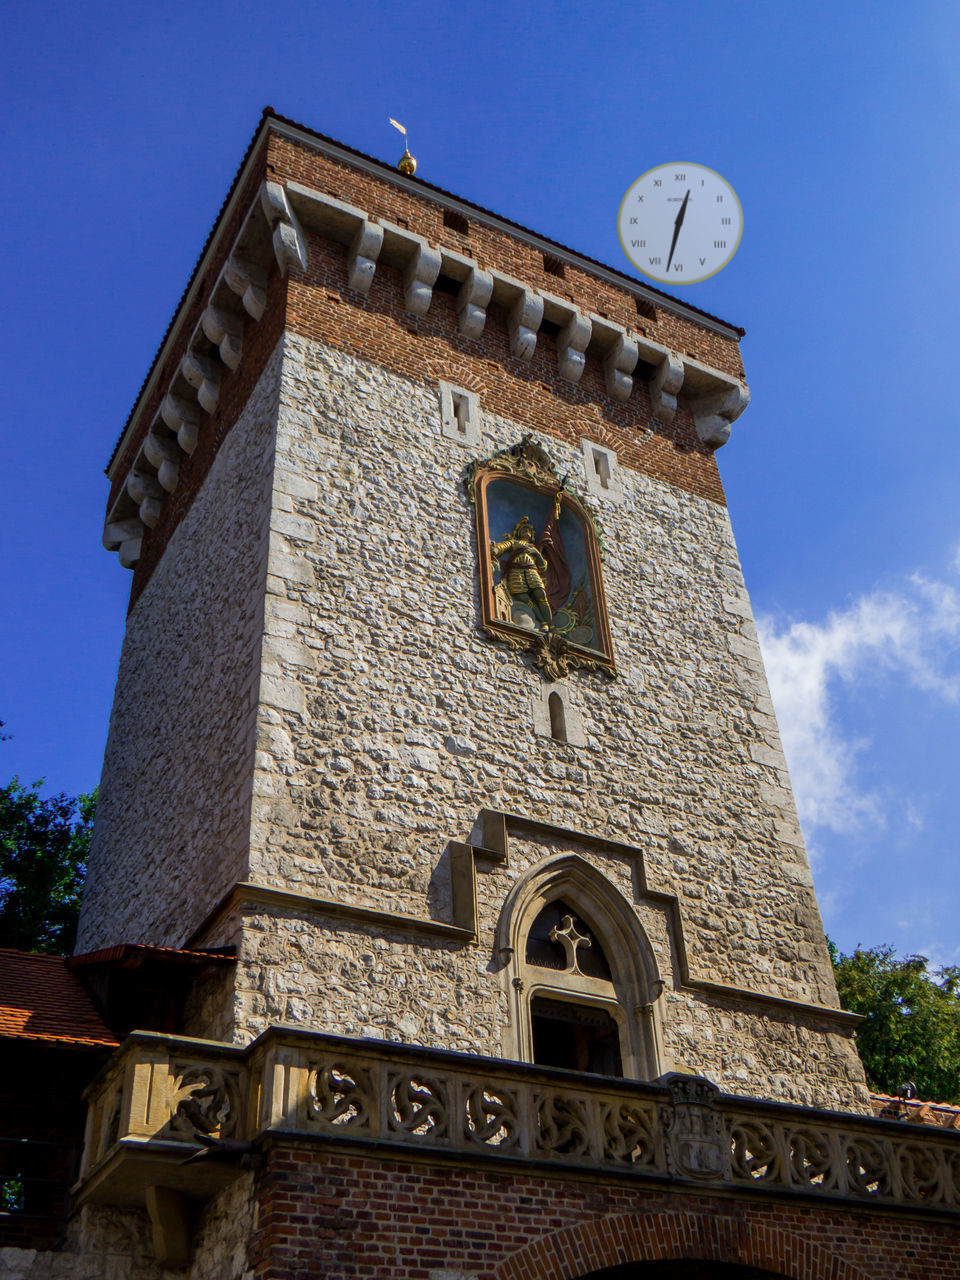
12:32
